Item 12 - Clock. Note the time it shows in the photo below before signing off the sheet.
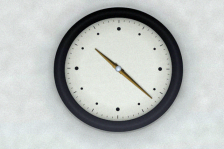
10:22
